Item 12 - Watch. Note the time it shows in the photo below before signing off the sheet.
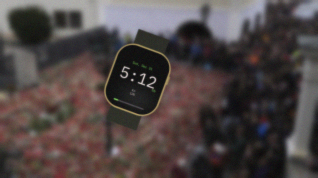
5:12
